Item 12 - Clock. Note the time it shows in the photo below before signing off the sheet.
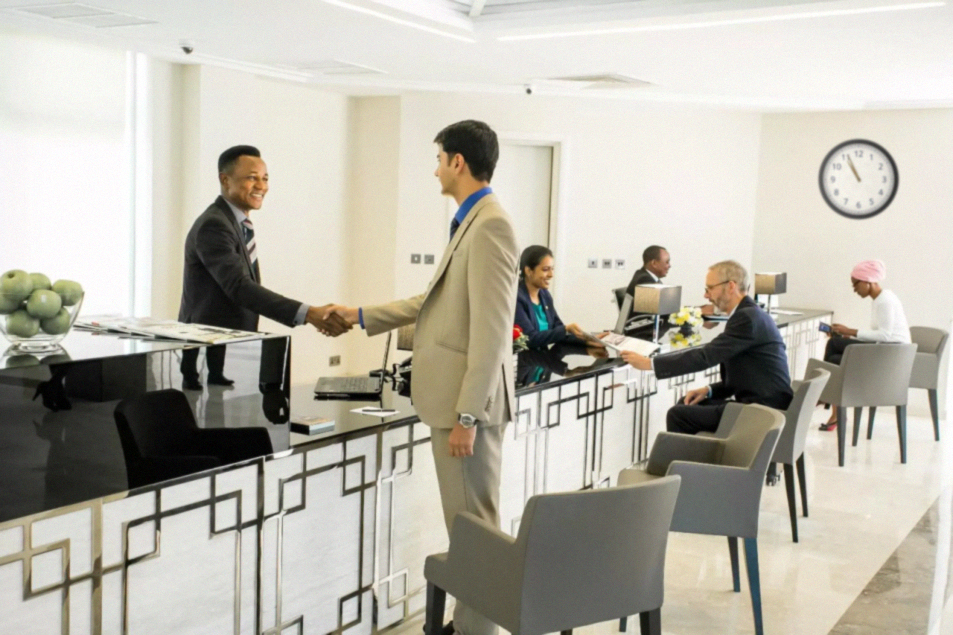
10:56
